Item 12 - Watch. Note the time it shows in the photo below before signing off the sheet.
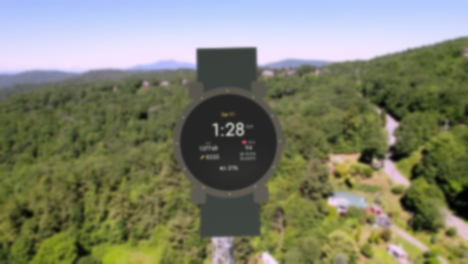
1:28
